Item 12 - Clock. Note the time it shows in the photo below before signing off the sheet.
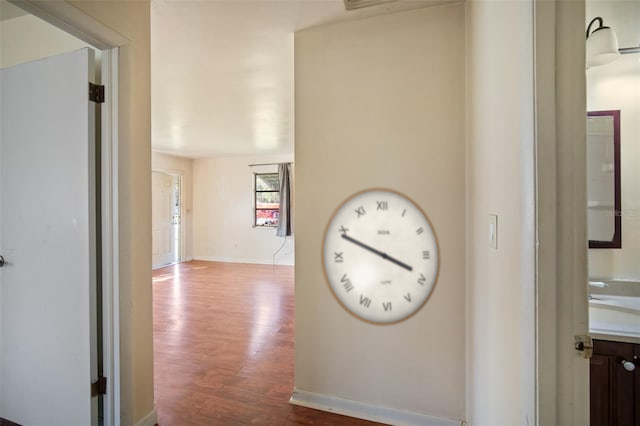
3:49
